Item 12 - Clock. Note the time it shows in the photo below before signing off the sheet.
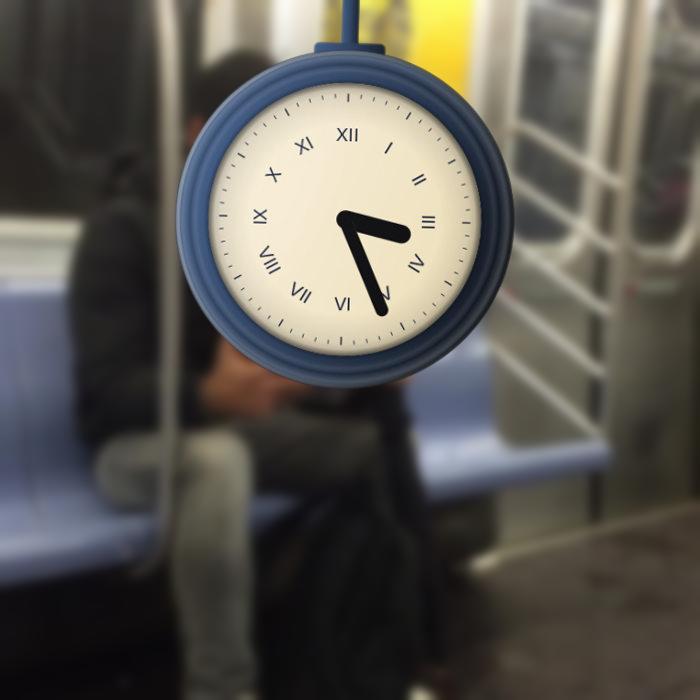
3:26
